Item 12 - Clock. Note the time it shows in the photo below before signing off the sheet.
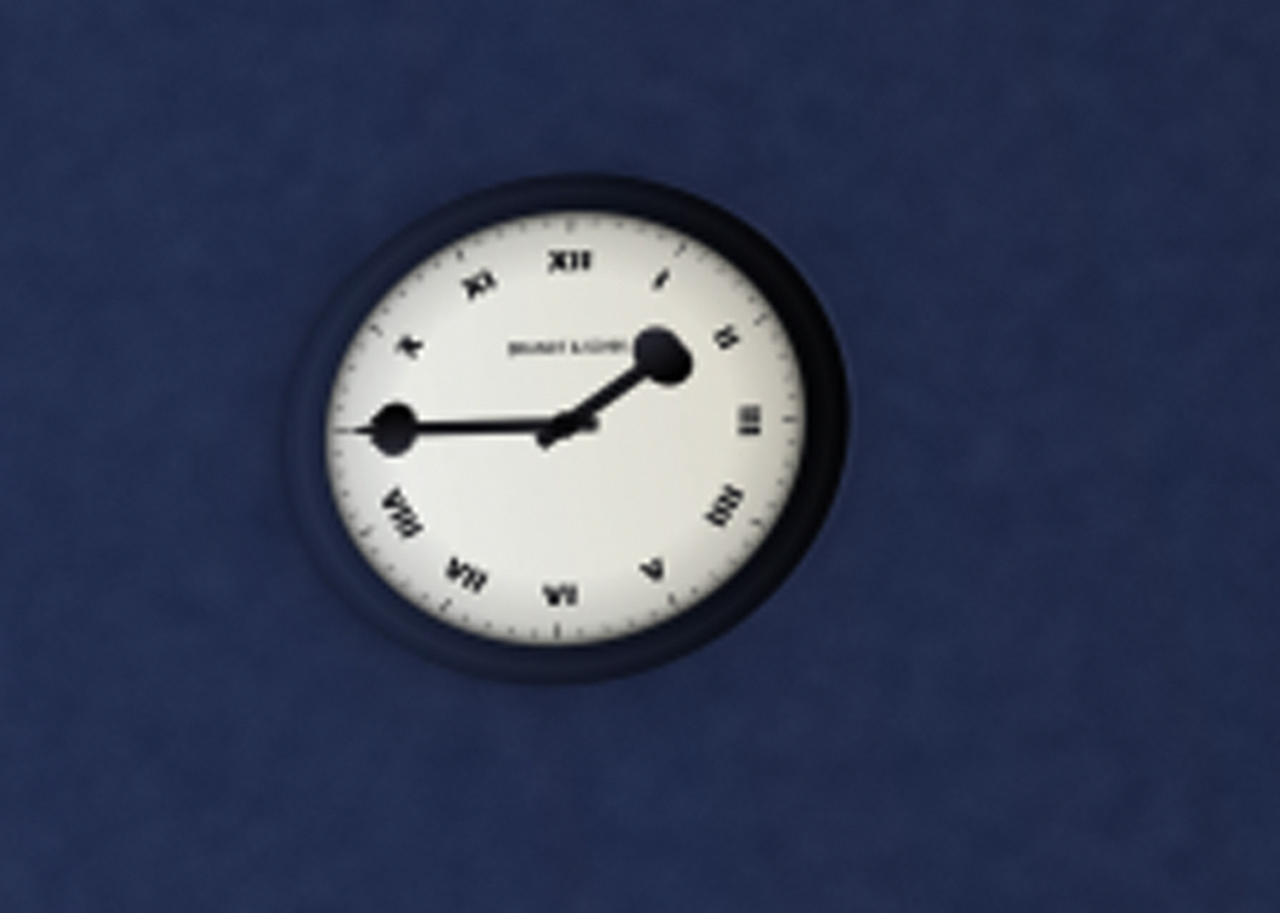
1:45
